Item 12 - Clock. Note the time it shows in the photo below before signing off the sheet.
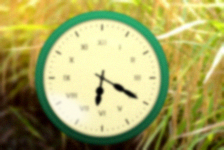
6:20
